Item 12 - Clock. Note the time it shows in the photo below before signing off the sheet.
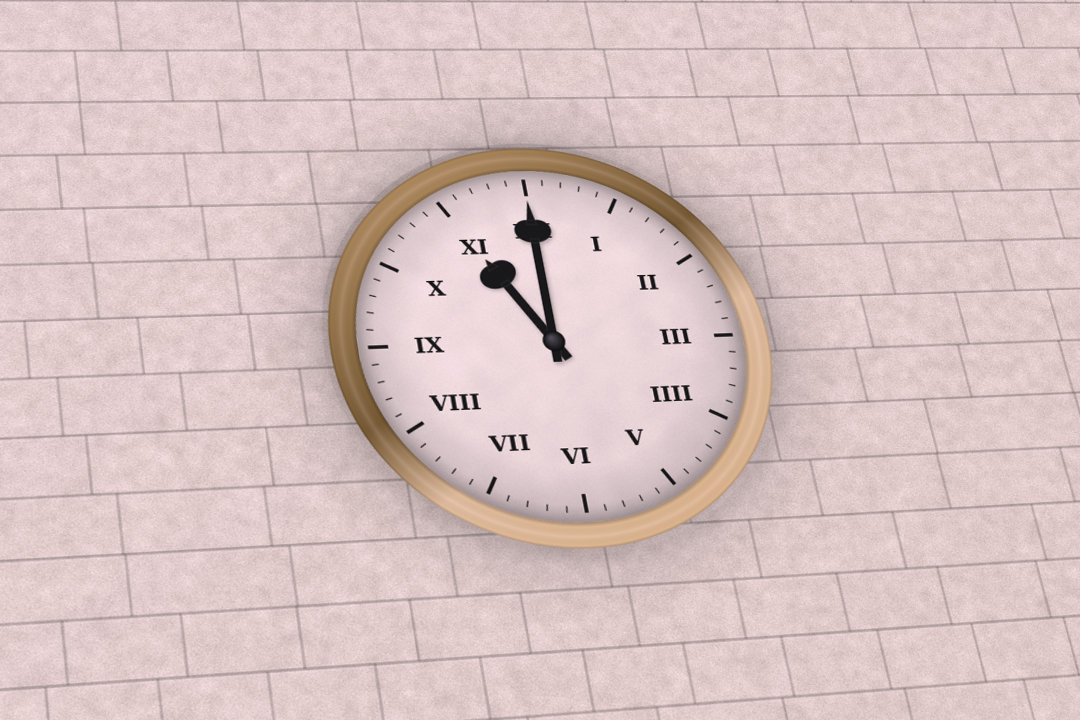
11:00
